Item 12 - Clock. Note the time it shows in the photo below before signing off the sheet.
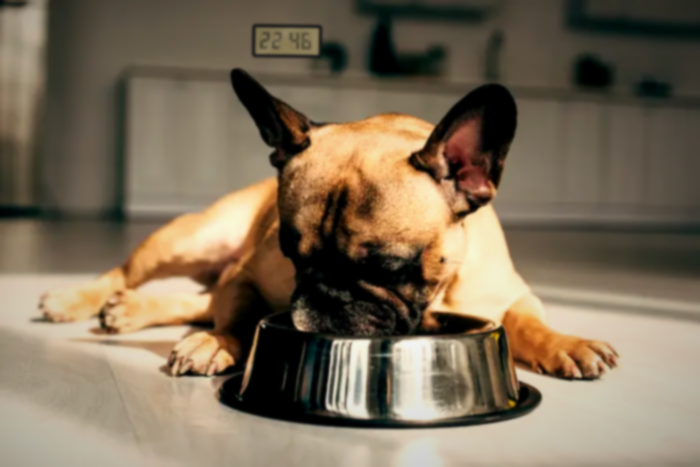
22:46
